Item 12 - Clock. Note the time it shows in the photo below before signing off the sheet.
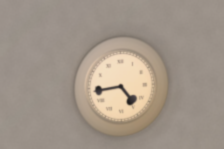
4:44
